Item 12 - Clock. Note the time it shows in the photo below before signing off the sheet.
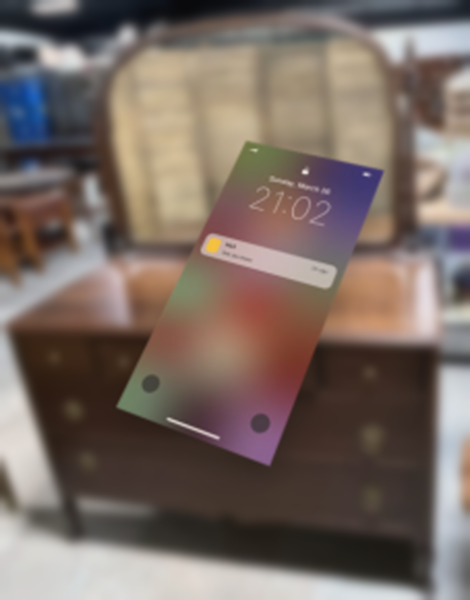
21:02
